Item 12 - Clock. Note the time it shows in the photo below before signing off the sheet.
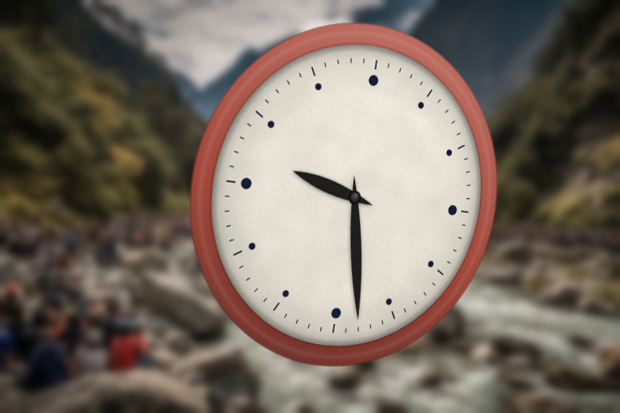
9:28
